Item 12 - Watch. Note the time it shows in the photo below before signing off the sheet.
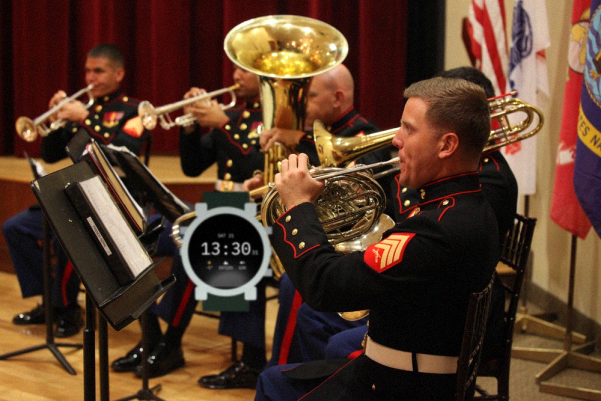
13:30
